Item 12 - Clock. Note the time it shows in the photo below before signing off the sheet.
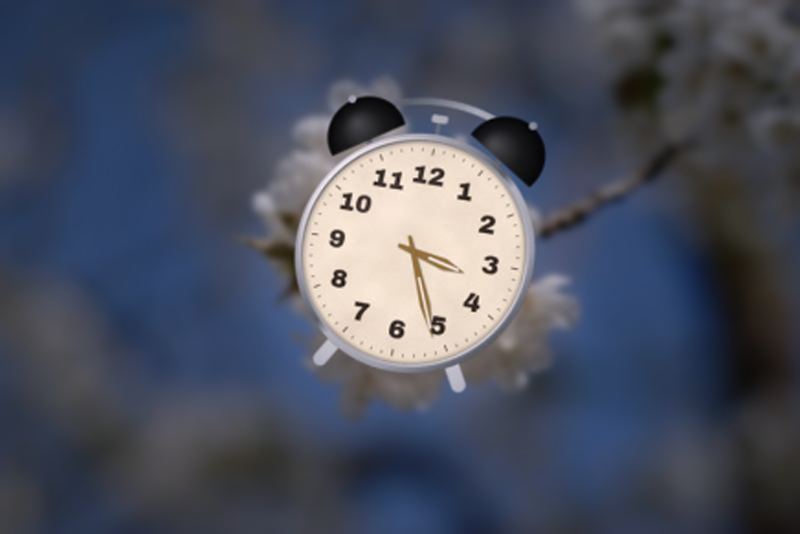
3:26
